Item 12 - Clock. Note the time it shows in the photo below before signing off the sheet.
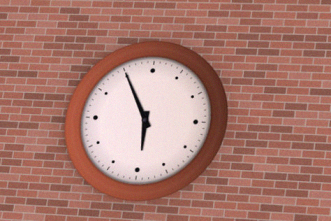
5:55
